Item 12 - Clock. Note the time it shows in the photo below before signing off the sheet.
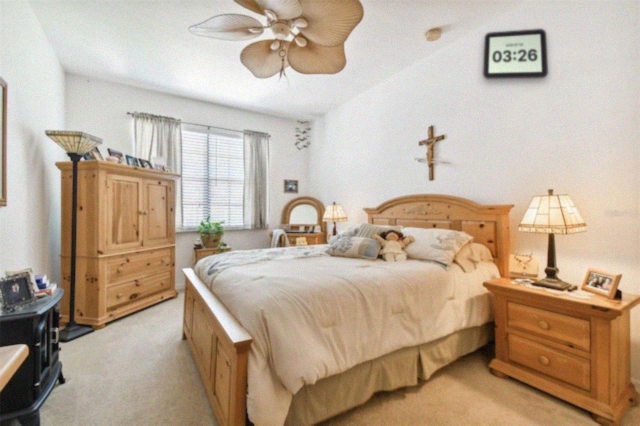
3:26
